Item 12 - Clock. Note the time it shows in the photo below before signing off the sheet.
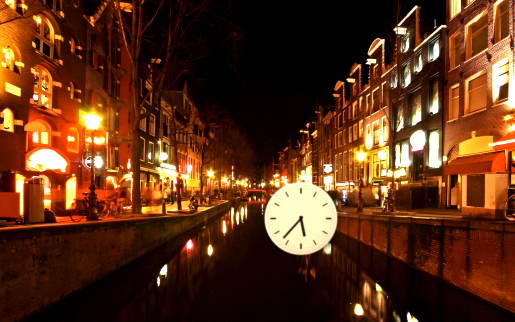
5:37
